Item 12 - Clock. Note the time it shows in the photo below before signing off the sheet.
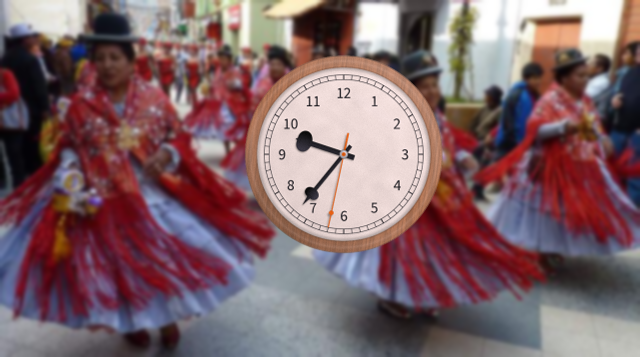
9:36:32
